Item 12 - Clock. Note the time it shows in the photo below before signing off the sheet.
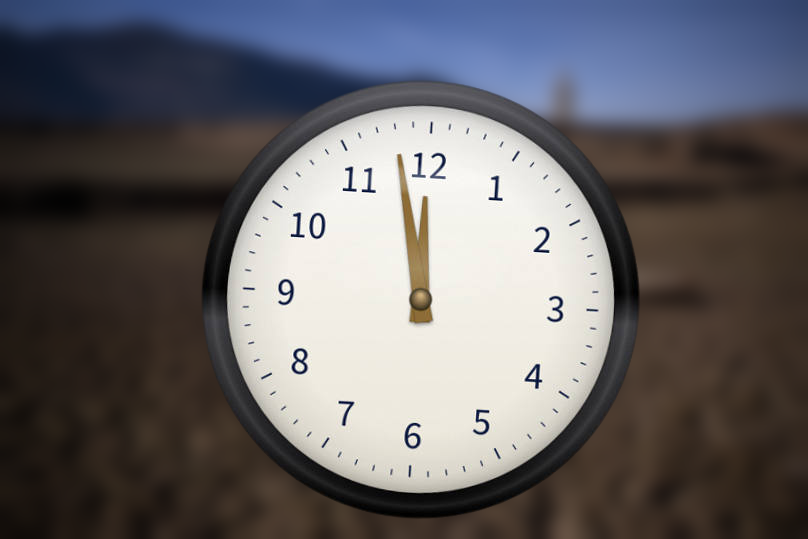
11:58
